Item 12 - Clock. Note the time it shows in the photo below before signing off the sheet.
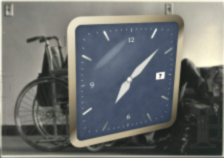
7:08
